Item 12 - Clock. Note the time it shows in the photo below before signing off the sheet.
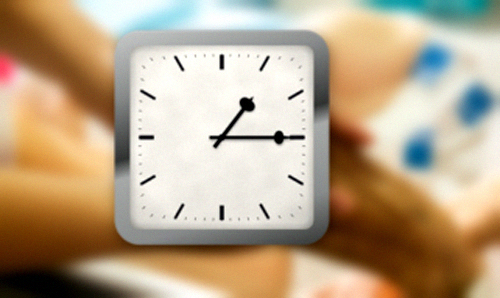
1:15
